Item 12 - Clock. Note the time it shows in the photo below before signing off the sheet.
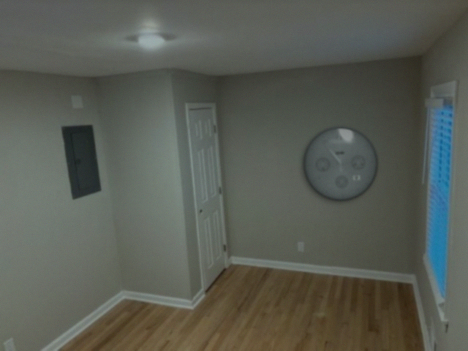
10:54
